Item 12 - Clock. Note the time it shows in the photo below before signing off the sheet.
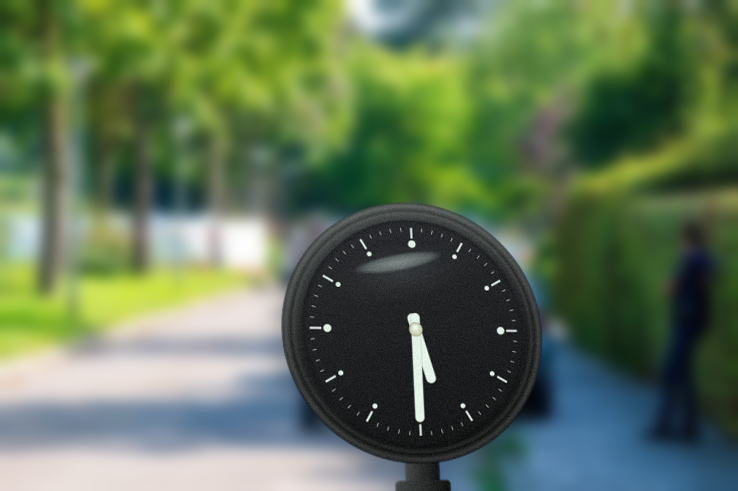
5:30
